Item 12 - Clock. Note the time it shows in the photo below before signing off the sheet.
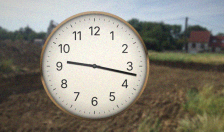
9:17
